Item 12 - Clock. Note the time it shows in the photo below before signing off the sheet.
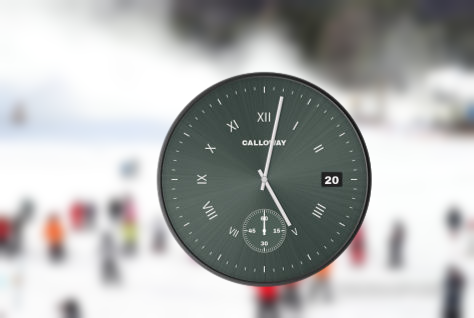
5:02
